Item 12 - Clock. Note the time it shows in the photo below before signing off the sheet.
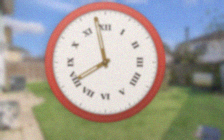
7:58
